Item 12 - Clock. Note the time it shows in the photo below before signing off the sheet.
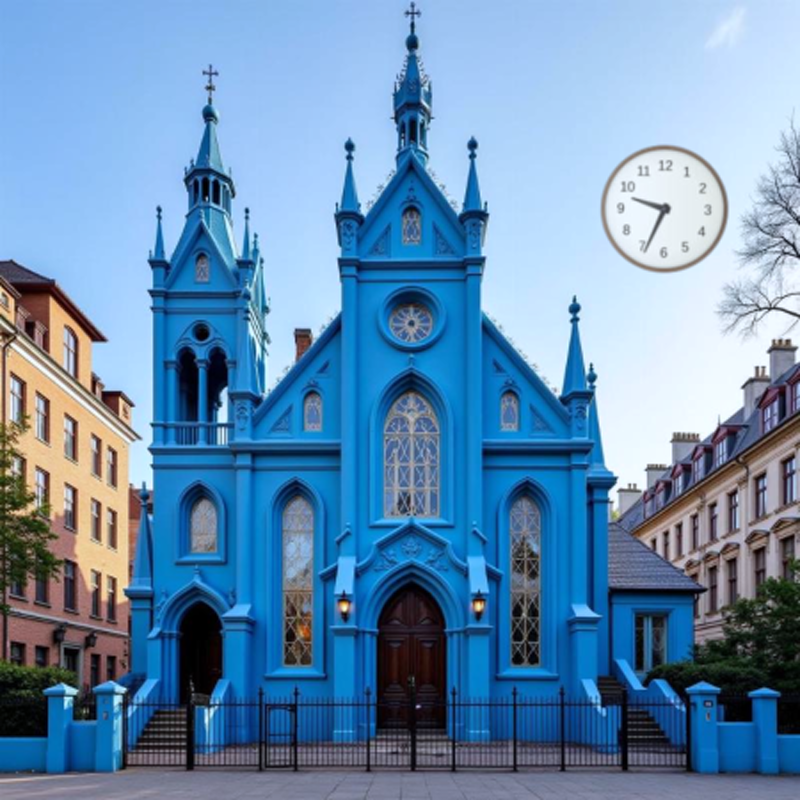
9:34
